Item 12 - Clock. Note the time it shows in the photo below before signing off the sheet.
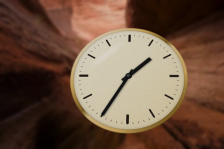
1:35
